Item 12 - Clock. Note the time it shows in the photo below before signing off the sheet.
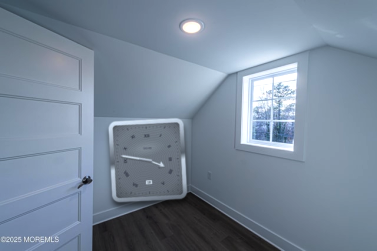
3:47
